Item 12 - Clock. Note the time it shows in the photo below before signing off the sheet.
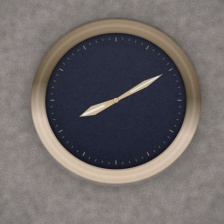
8:10
